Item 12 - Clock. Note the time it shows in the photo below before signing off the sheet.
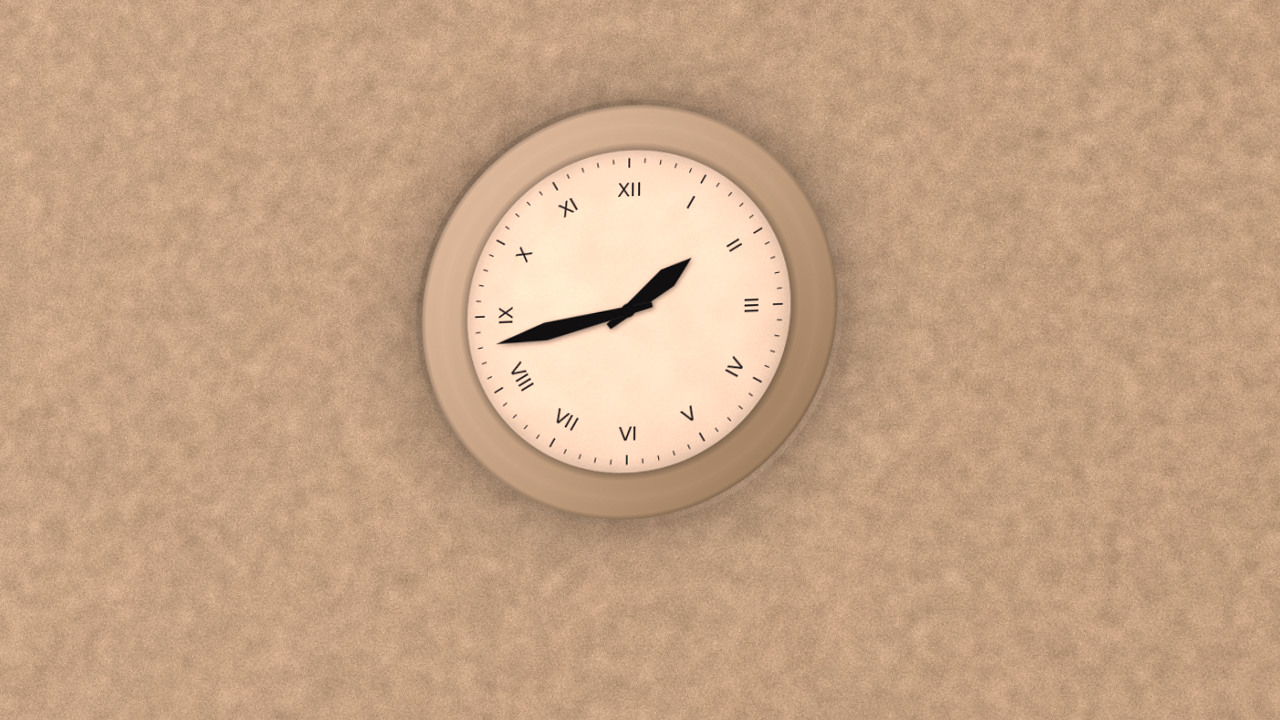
1:43
